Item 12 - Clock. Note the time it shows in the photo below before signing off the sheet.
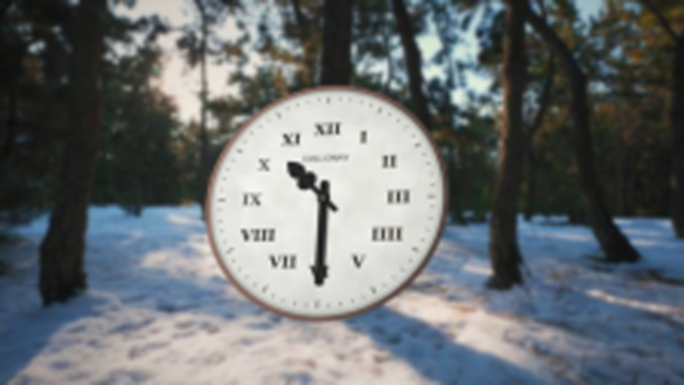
10:30
